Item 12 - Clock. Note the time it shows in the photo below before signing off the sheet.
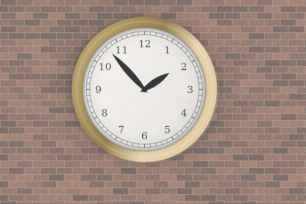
1:53
